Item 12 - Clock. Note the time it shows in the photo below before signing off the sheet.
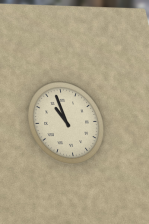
10:58
